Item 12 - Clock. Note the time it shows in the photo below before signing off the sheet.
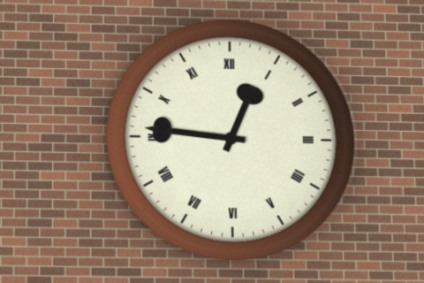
12:46
